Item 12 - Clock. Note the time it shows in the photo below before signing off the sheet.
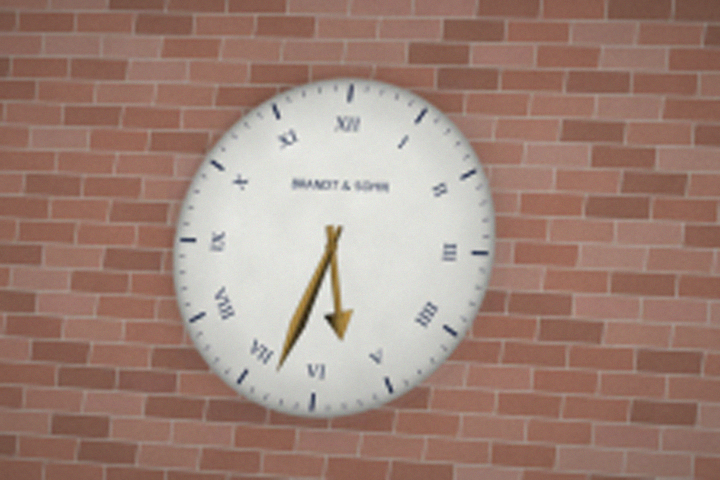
5:33
